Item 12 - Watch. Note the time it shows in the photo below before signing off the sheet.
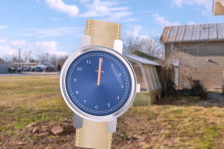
12:00
